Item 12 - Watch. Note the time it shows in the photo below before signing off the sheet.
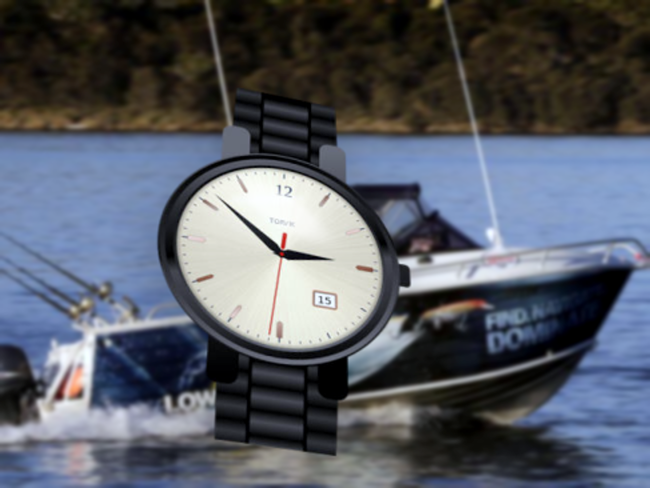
2:51:31
